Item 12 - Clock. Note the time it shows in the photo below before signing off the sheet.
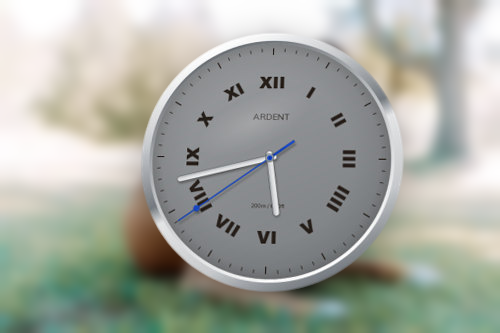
5:42:39
